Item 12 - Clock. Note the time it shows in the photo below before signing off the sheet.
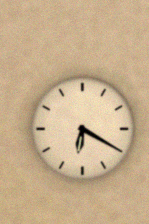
6:20
